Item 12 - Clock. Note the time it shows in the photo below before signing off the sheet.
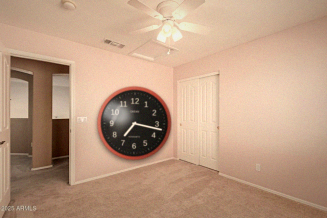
7:17
